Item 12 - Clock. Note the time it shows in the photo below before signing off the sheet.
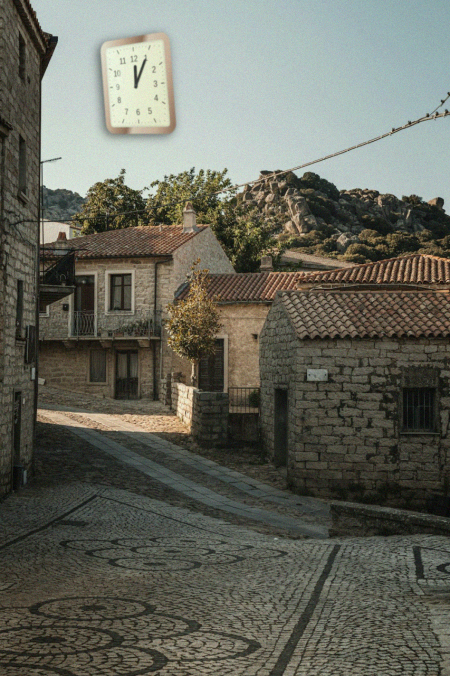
12:05
